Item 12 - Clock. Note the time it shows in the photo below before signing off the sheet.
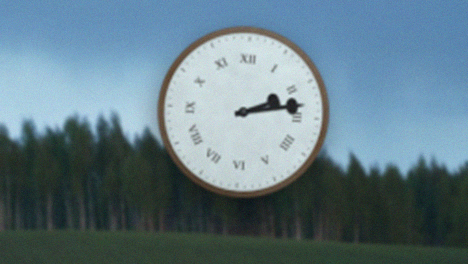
2:13
